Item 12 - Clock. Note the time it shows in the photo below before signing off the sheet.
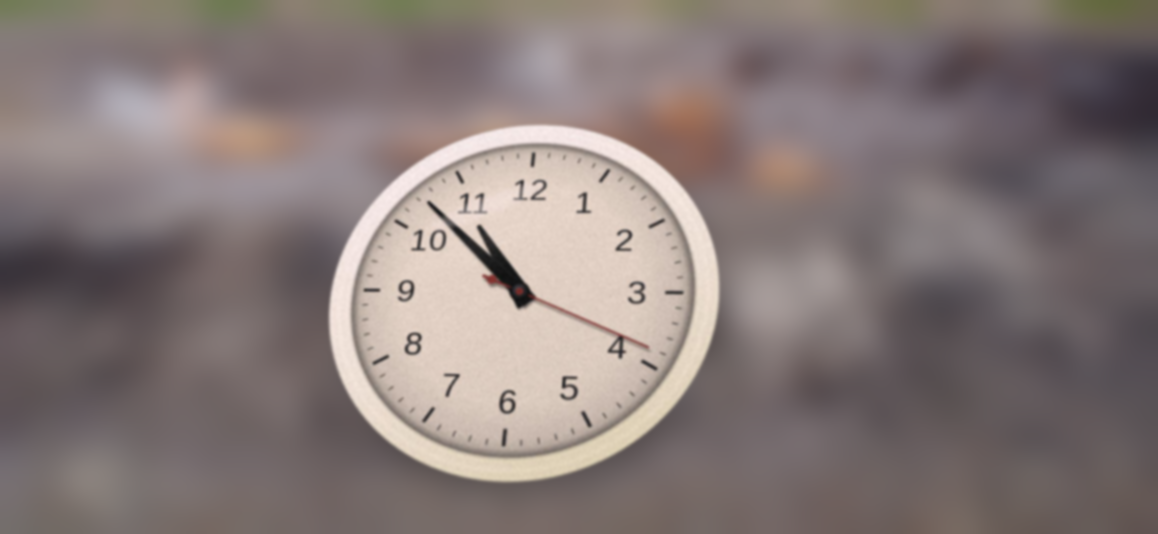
10:52:19
